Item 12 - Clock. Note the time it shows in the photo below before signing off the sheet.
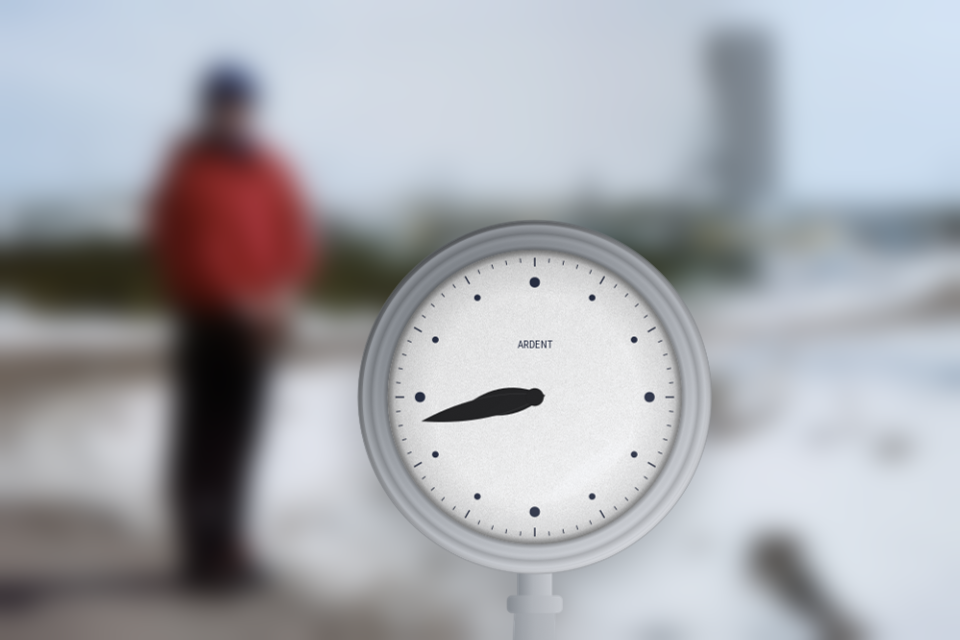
8:43
